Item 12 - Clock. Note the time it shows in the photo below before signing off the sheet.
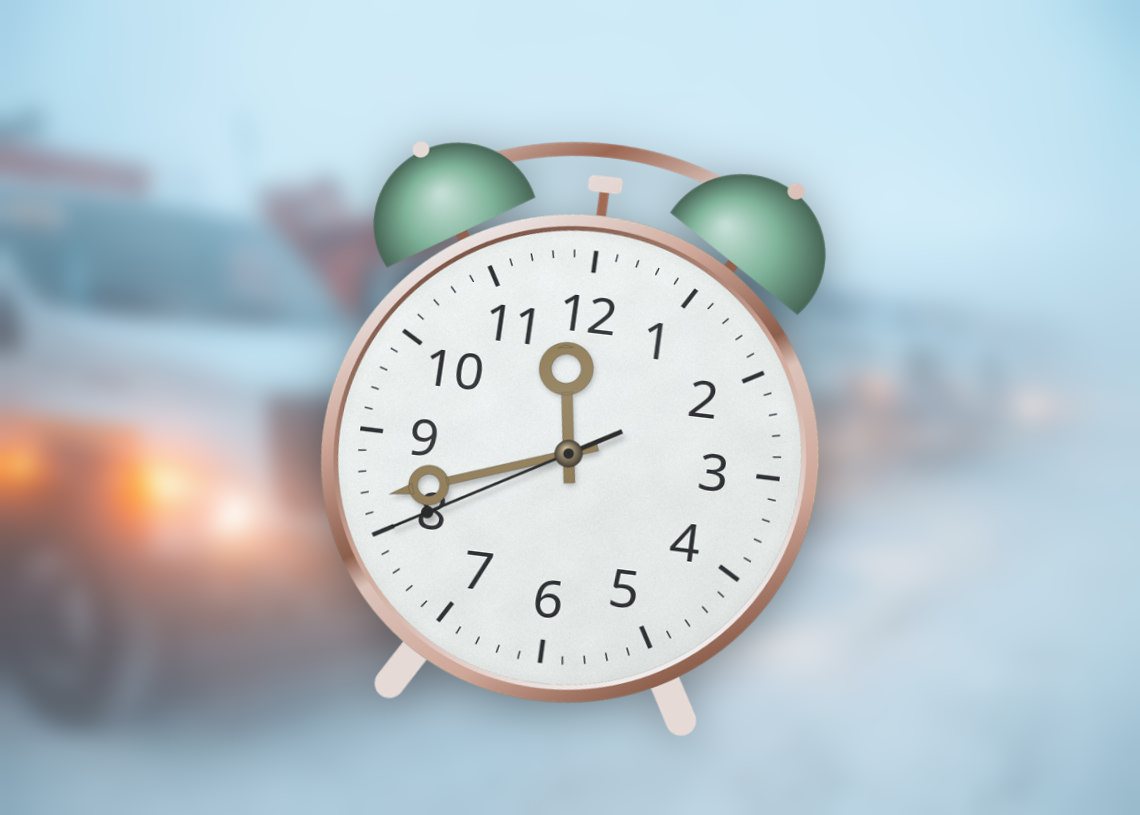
11:41:40
